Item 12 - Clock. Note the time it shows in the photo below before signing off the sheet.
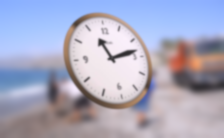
11:13
